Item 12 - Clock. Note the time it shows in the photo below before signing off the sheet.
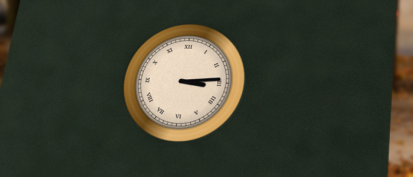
3:14
